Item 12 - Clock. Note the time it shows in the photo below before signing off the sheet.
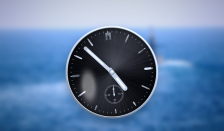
4:53
